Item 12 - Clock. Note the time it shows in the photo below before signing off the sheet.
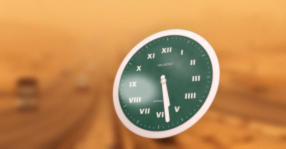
5:28
